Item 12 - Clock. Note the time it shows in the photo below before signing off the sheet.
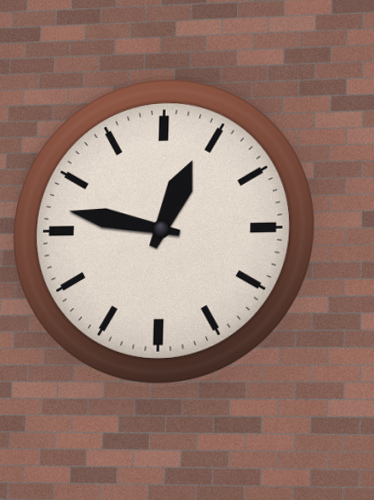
12:47
